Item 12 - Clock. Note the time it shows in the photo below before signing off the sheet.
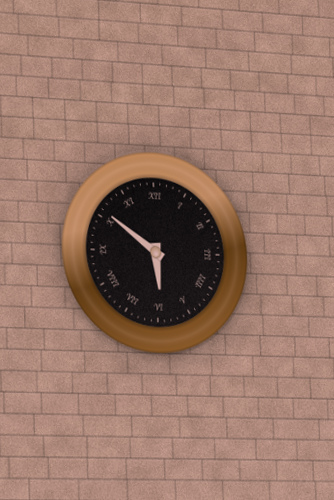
5:51
